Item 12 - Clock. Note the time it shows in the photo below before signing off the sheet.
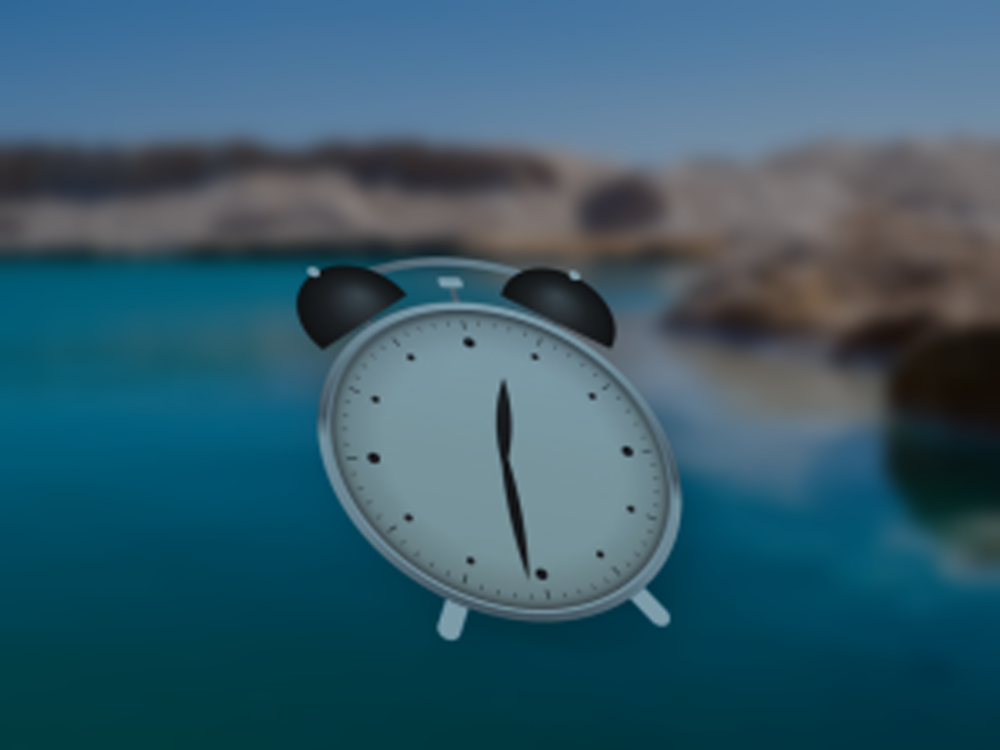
12:31
